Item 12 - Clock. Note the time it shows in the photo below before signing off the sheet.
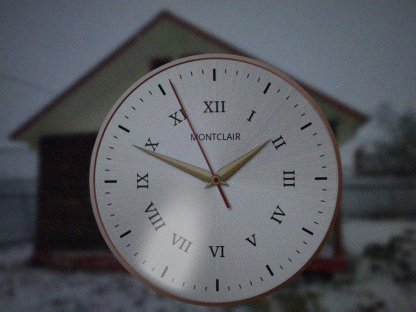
1:48:56
